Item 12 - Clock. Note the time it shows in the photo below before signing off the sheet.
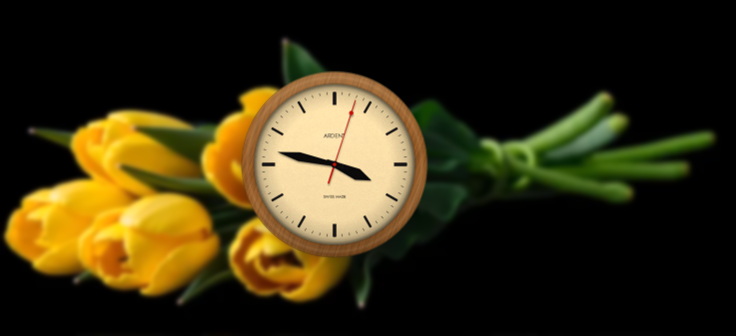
3:47:03
